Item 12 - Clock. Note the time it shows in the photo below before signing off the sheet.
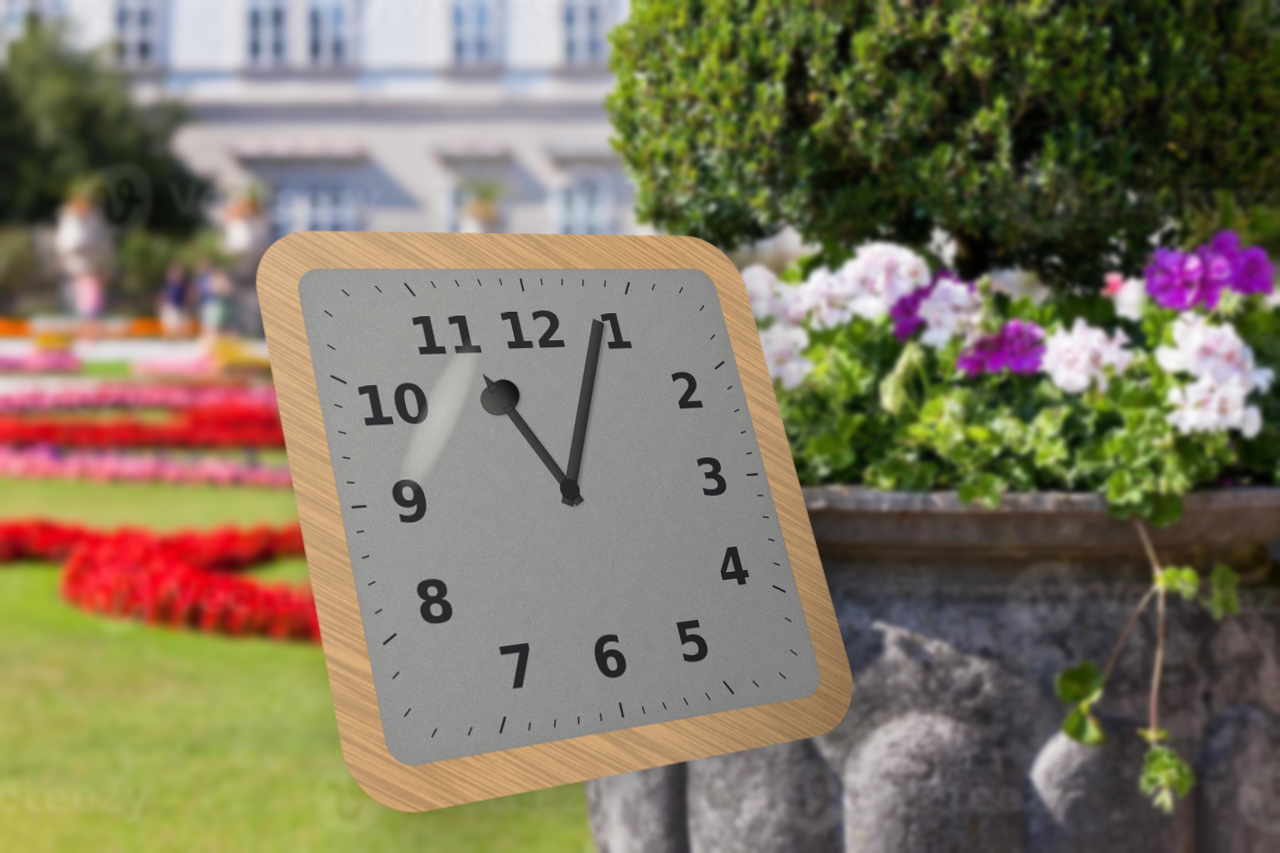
11:04
